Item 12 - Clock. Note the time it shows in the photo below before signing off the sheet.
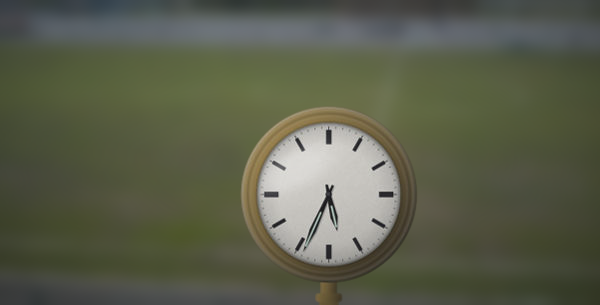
5:34
